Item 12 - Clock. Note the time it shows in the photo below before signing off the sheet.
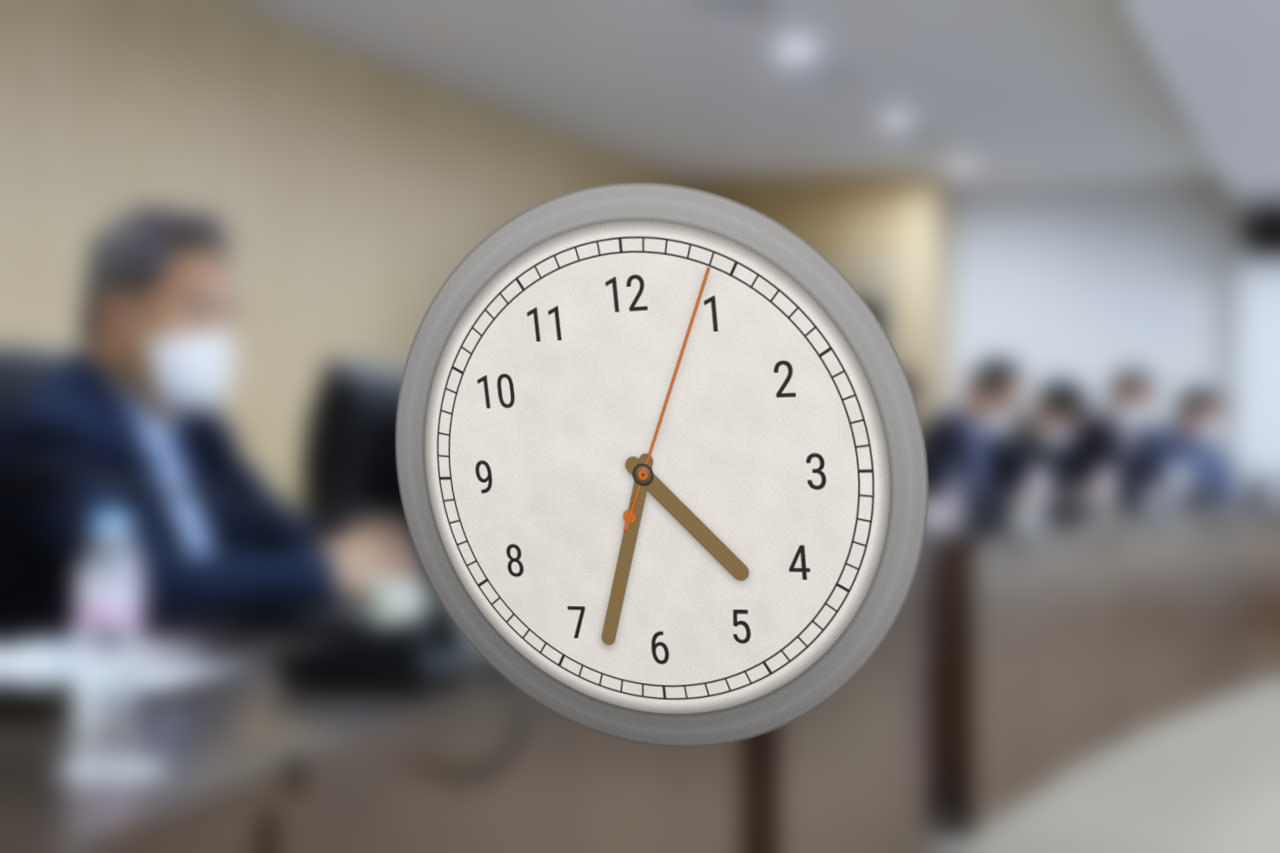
4:33:04
